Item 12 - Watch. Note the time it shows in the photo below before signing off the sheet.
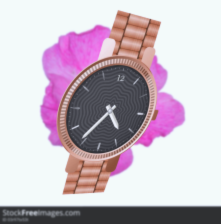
4:36
